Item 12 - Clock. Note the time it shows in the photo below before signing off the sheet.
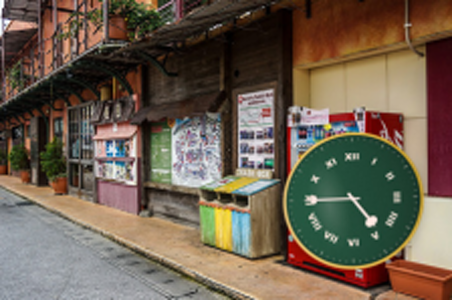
4:45
